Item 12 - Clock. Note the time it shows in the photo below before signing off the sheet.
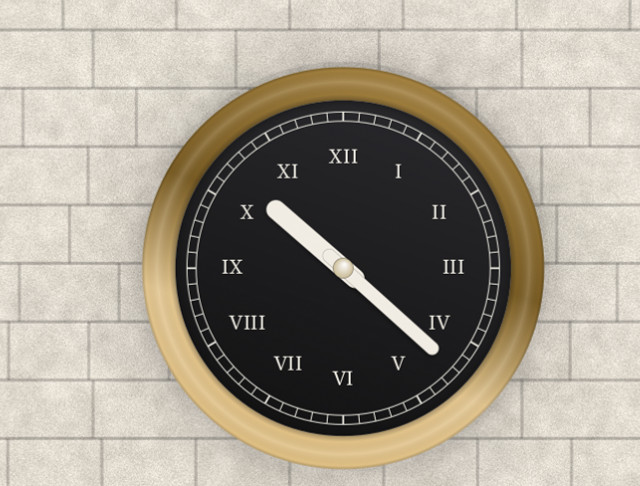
10:22
